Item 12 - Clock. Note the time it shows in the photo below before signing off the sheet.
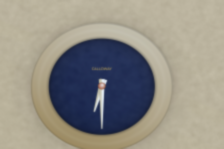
6:30
